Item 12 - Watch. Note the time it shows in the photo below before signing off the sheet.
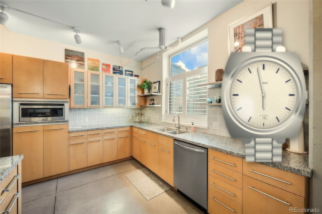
5:58
